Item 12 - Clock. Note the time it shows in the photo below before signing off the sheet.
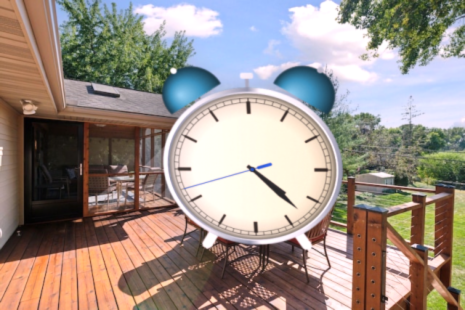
4:22:42
